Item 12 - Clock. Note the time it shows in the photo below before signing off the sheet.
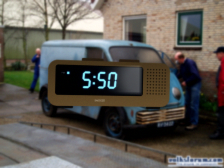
5:50
